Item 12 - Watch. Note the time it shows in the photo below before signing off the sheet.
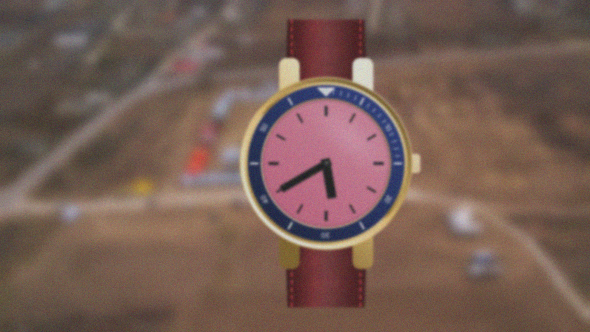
5:40
